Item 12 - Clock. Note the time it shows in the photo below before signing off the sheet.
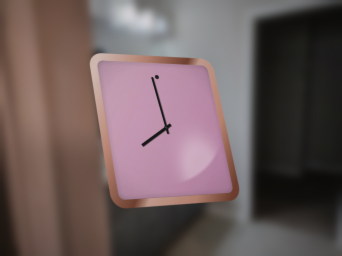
7:59
